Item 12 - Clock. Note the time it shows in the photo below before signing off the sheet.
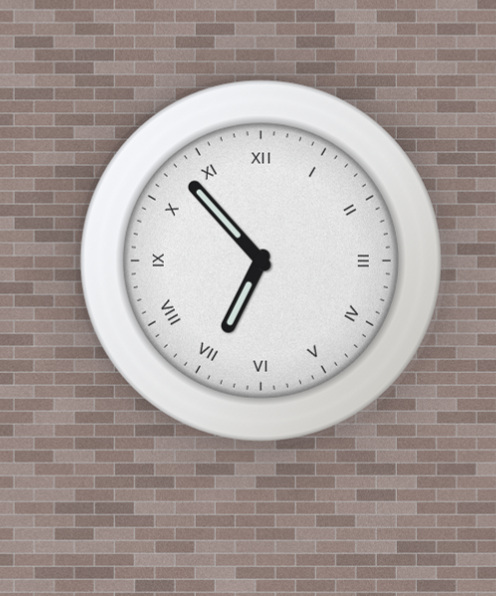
6:53
